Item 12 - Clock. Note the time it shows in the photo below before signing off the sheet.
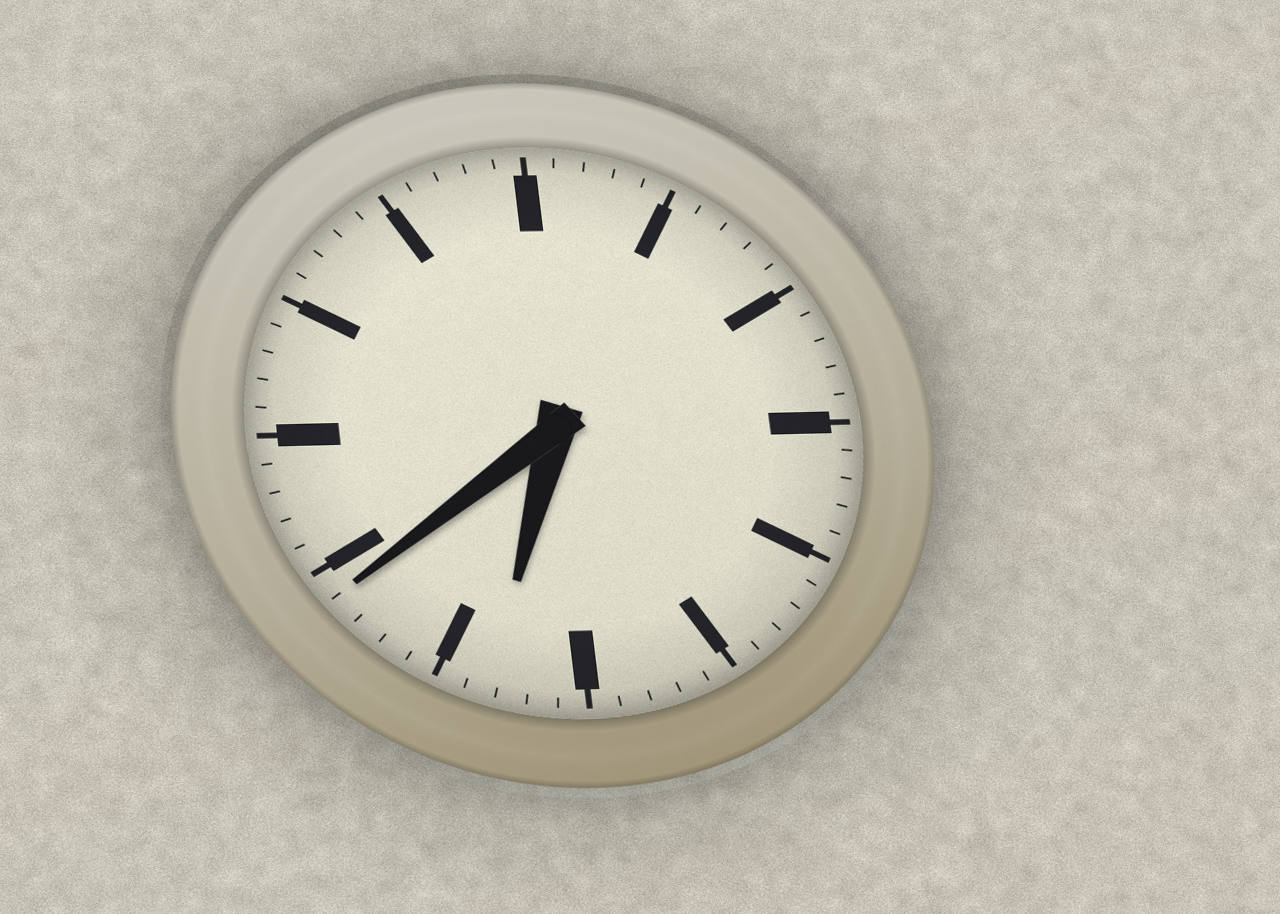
6:39
